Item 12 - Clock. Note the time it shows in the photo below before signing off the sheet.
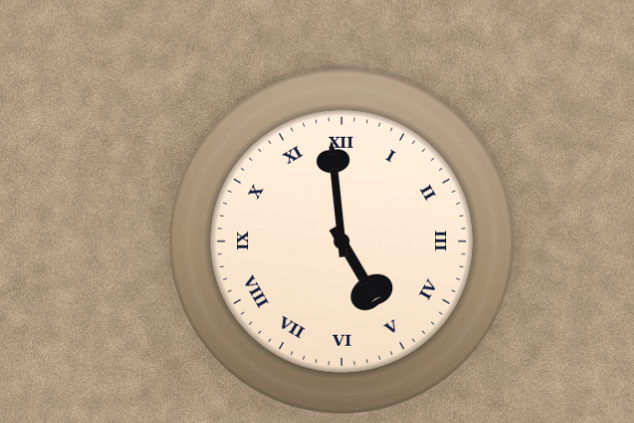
4:59
